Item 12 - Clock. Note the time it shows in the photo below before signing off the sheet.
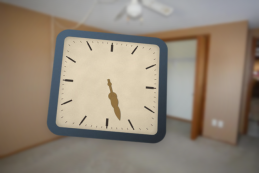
5:27
